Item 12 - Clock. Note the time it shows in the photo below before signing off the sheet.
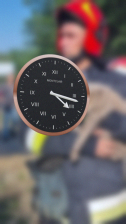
4:17
